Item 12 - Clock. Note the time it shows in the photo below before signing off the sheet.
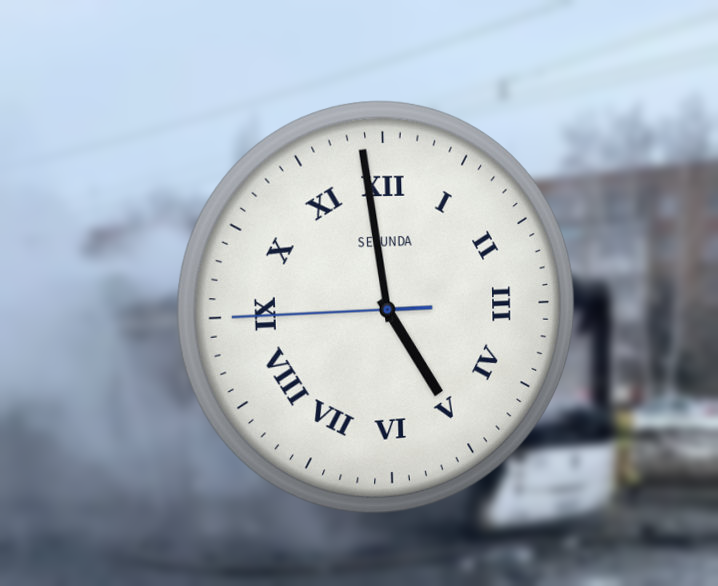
4:58:45
